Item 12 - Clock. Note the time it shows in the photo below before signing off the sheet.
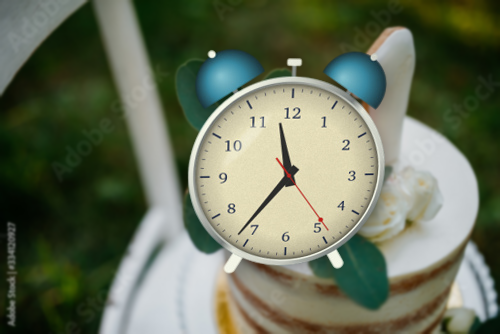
11:36:24
